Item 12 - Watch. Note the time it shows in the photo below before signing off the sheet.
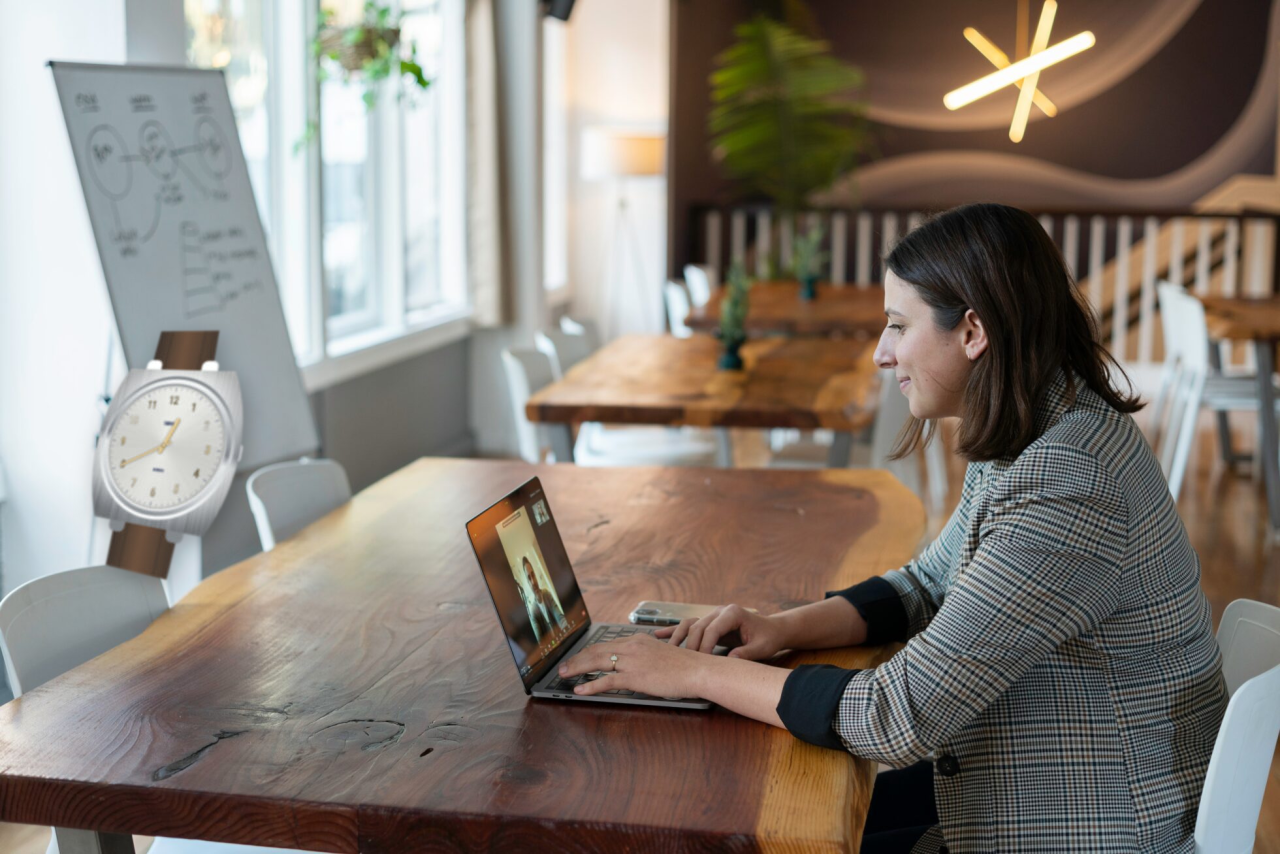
12:40
